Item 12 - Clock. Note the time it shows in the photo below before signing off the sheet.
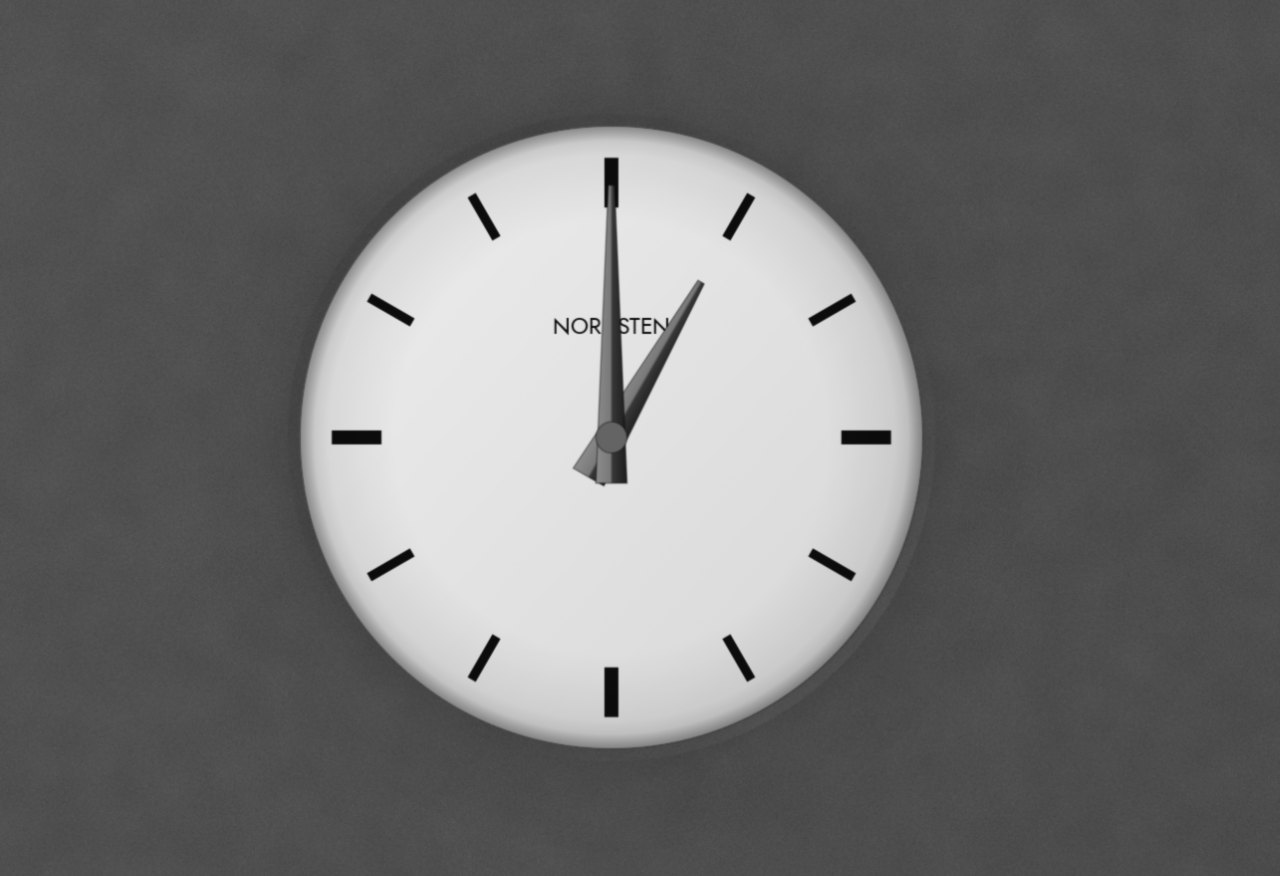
1:00
